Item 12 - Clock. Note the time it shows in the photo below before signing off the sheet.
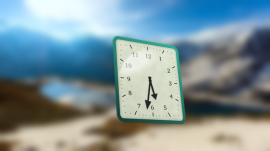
5:32
